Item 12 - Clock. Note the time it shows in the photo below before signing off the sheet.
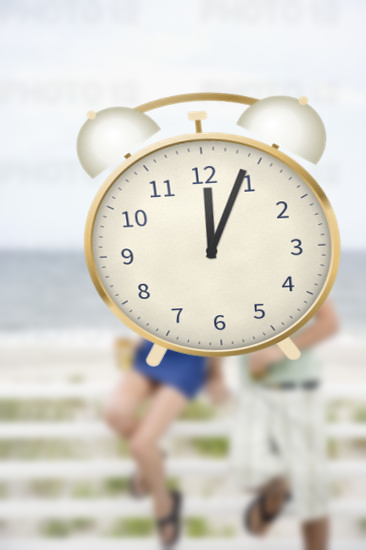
12:04
